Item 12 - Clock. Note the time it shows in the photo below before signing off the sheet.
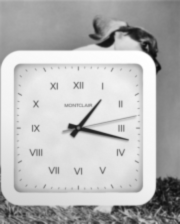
1:17:13
